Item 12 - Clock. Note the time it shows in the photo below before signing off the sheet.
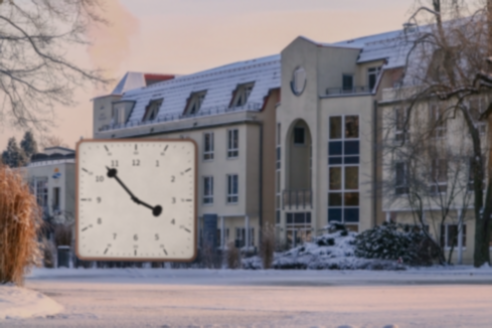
3:53
